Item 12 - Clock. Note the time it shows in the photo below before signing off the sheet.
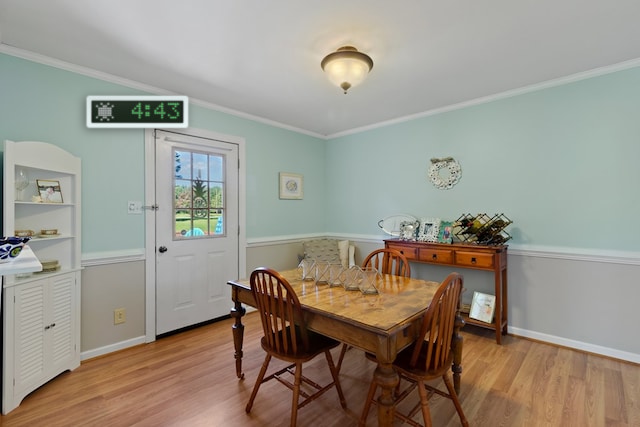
4:43
